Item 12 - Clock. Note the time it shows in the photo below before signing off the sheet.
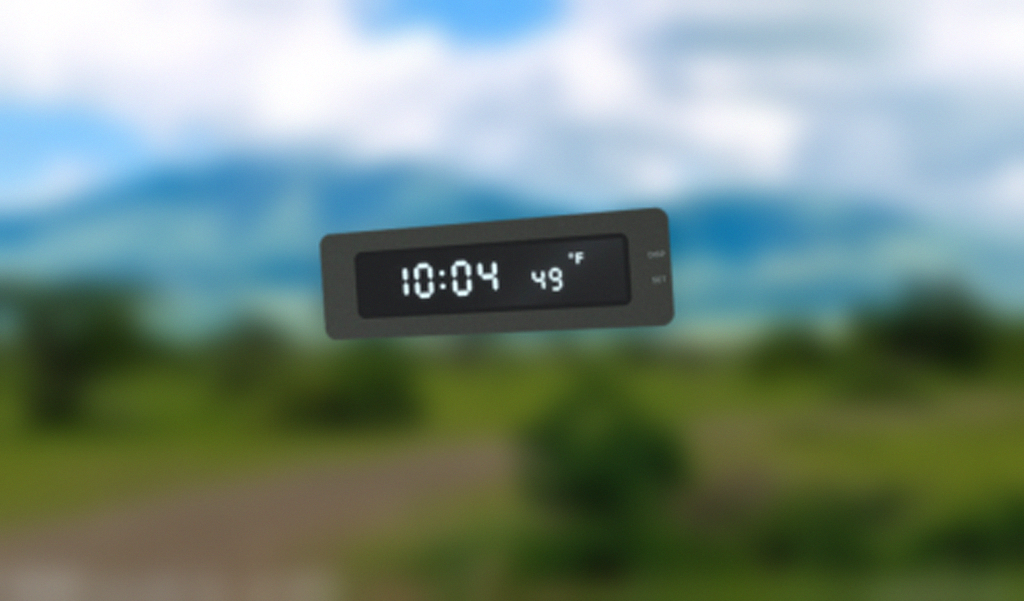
10:04
